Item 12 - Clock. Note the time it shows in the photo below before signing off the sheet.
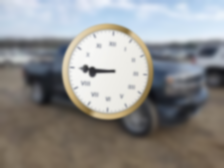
8:45
